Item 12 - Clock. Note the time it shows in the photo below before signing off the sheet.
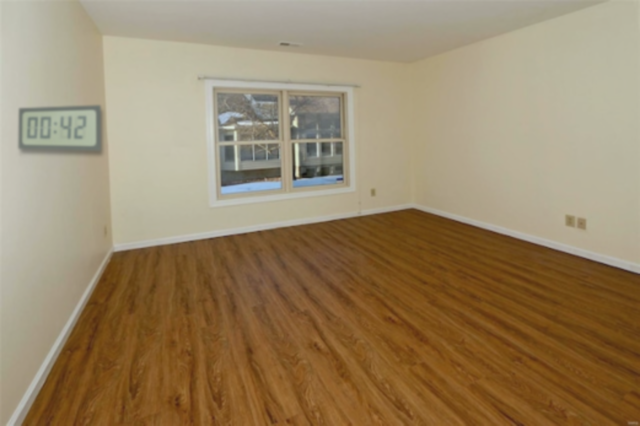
0:42
